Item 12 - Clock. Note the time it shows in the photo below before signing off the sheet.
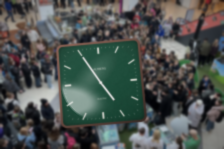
4:55
